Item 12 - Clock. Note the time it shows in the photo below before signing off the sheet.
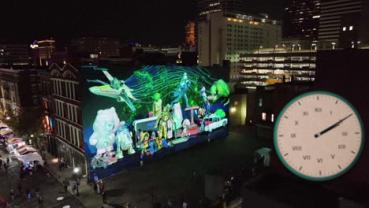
2:10
